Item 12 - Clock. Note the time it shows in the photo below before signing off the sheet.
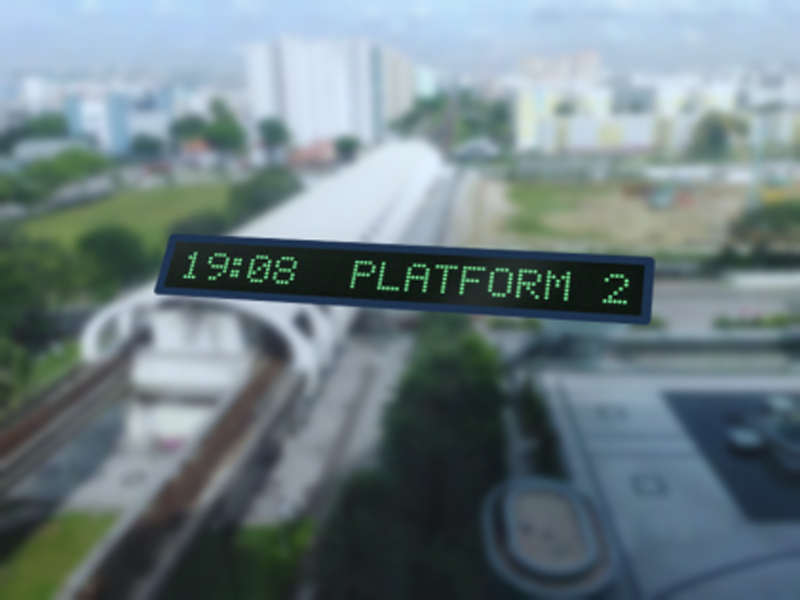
19:08
